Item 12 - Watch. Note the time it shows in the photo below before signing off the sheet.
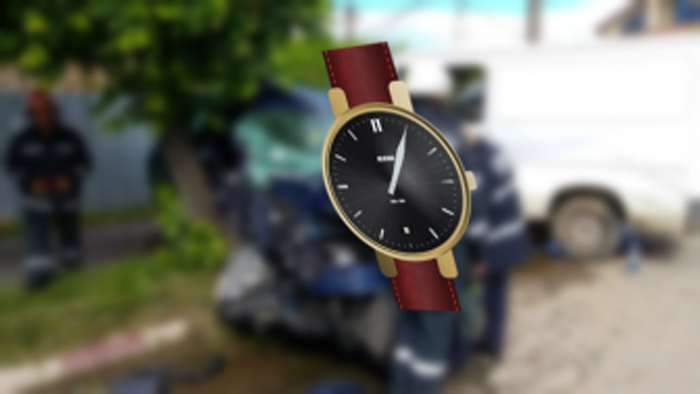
1:05
